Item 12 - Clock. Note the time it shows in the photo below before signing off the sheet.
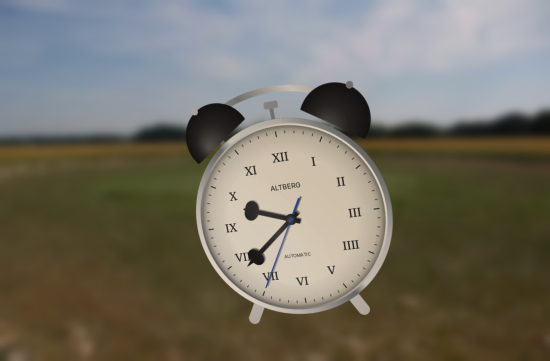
9:38:35
